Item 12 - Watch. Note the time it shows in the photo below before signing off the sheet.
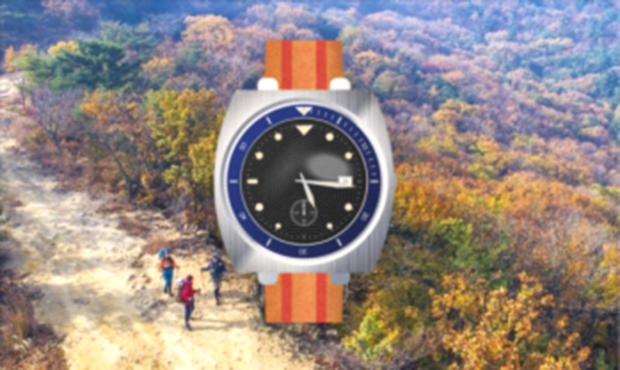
5:16
